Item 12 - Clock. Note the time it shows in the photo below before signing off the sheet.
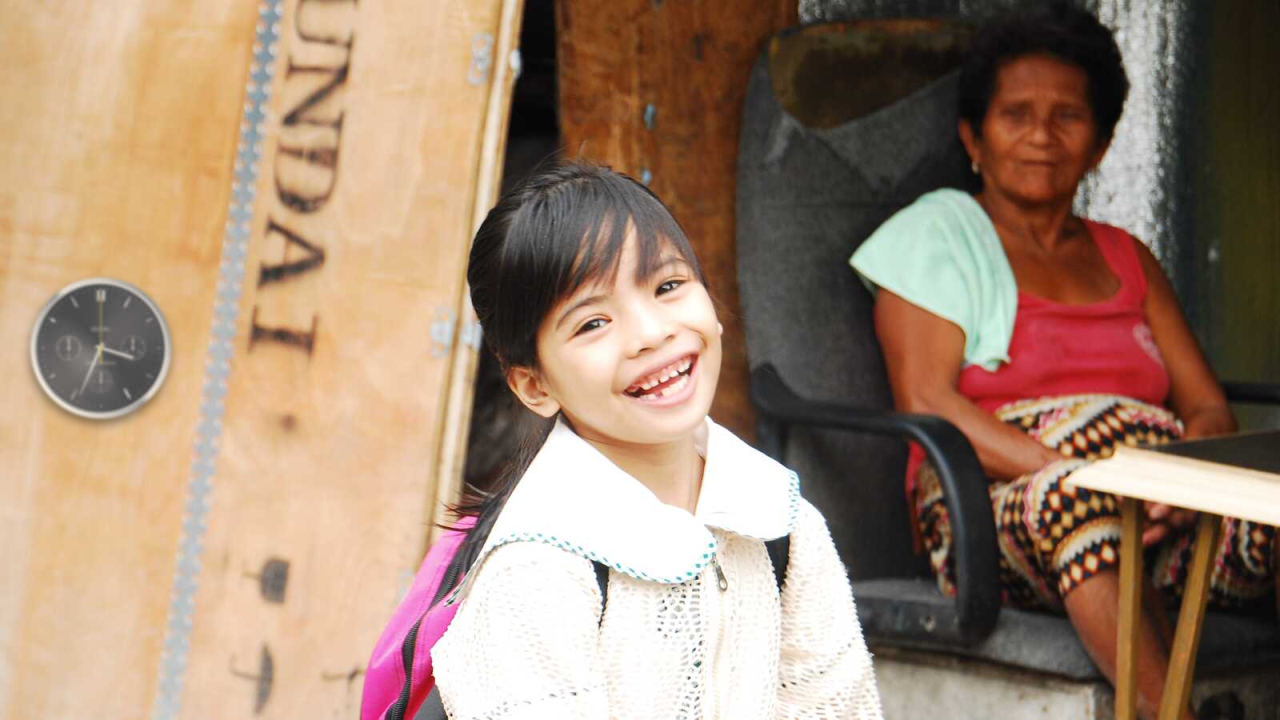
3:34
